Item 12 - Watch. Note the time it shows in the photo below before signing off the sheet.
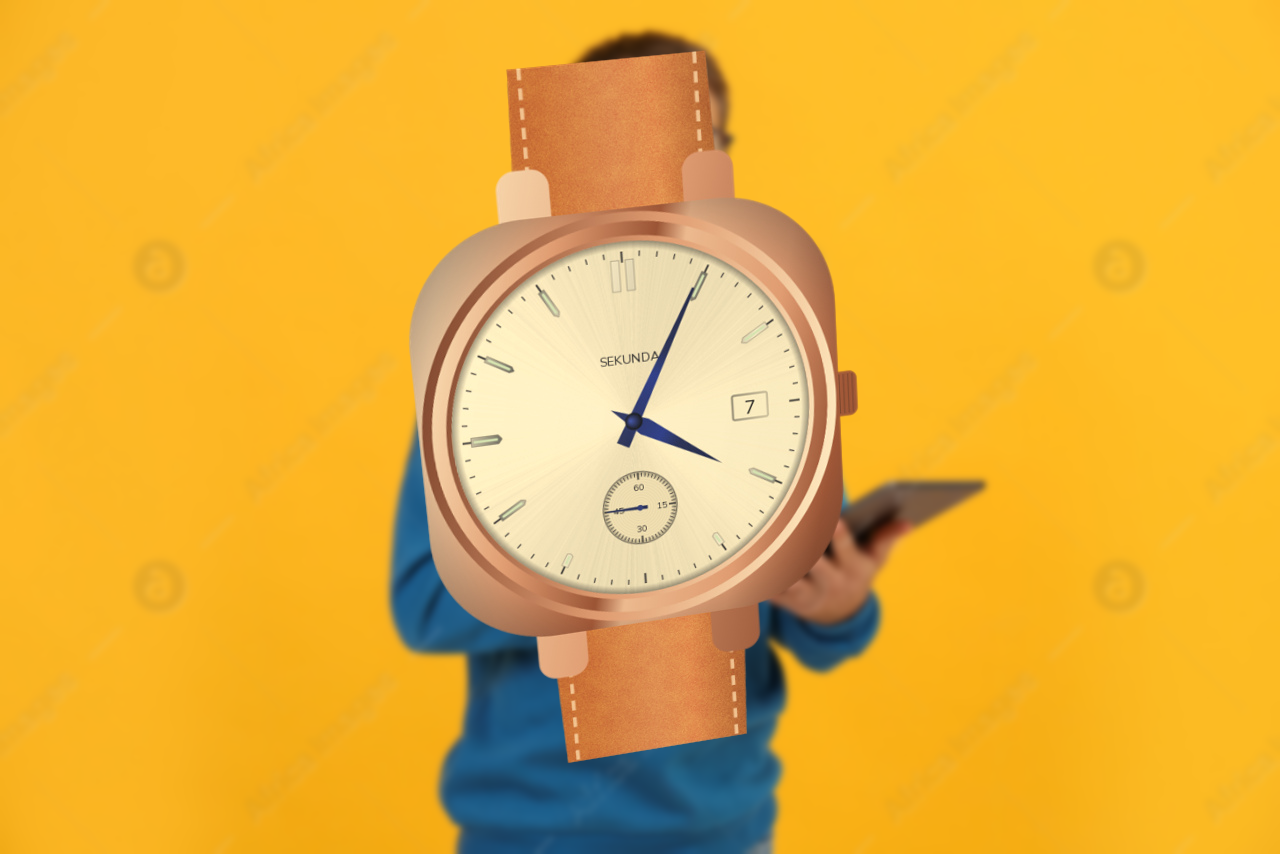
4:04:45
